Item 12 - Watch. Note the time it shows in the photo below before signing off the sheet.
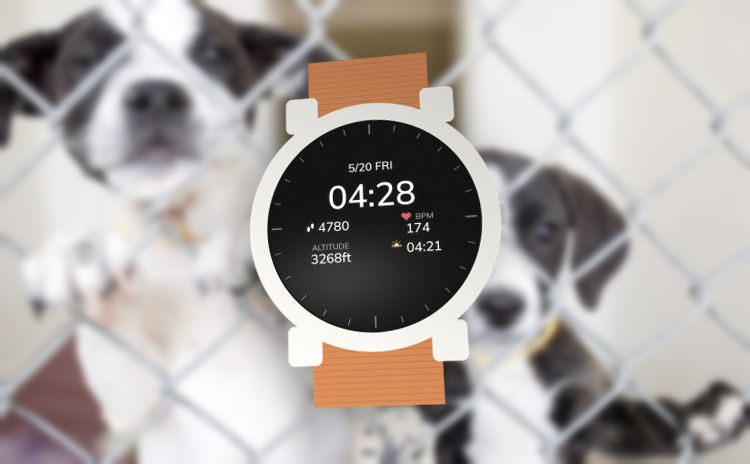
4:28
